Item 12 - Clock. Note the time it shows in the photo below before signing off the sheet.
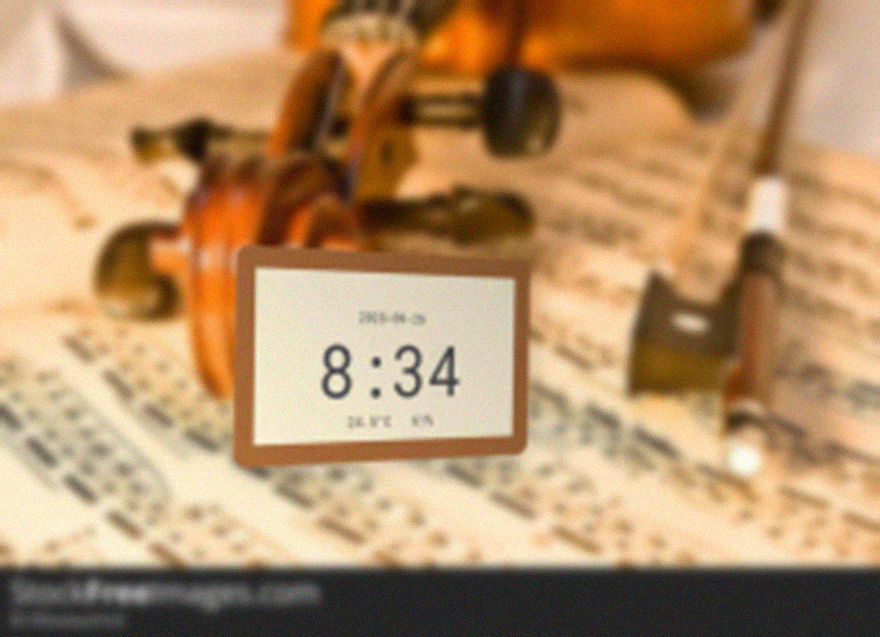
8:34
